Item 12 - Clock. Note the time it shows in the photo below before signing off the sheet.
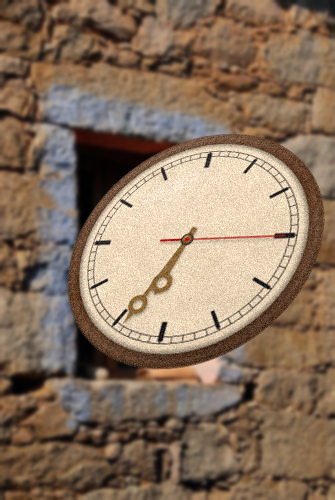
6:34:15
